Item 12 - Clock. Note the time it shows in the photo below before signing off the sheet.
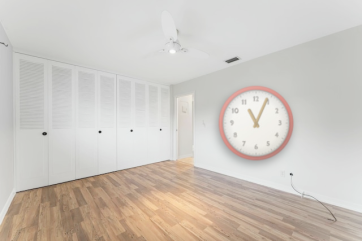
11:04
